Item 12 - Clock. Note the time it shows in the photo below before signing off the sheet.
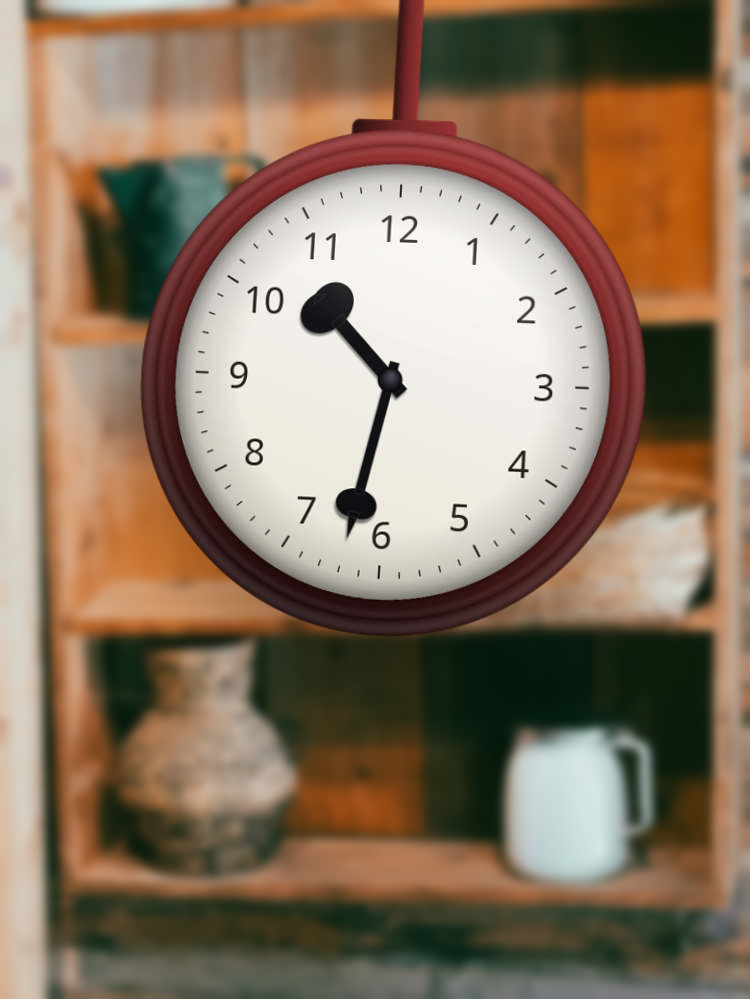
10:32
